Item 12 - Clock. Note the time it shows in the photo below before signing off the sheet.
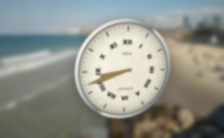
8:42
